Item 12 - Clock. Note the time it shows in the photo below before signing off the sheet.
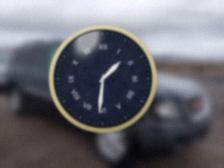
1:31
